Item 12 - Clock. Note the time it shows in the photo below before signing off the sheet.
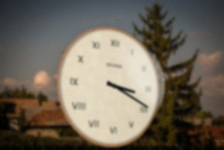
3:19
